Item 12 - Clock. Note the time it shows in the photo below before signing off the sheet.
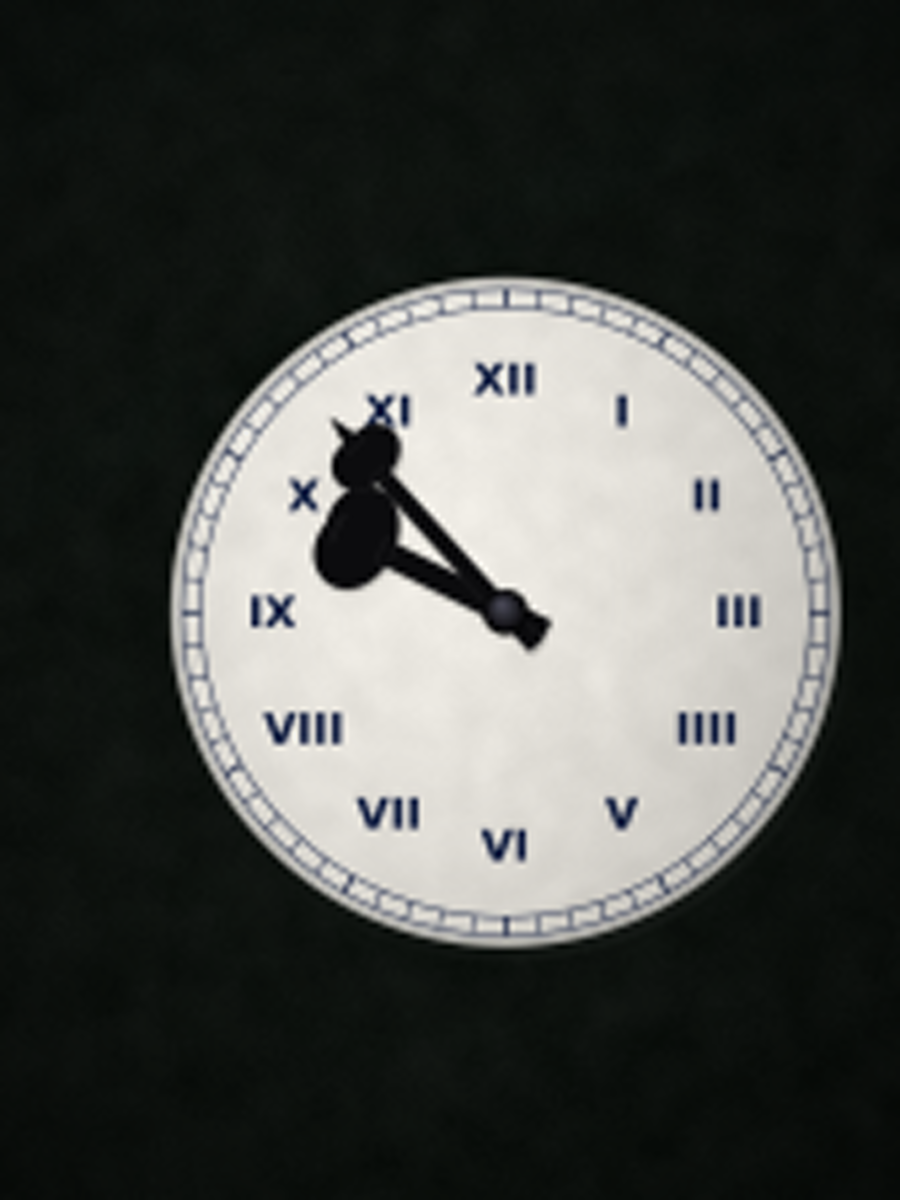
9:53
